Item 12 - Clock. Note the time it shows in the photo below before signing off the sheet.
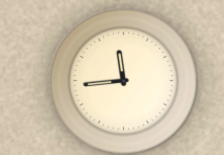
11:44
